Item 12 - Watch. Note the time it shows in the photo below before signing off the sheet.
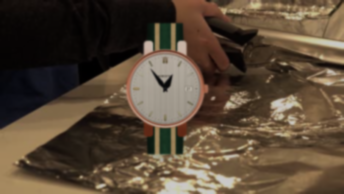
12:54
